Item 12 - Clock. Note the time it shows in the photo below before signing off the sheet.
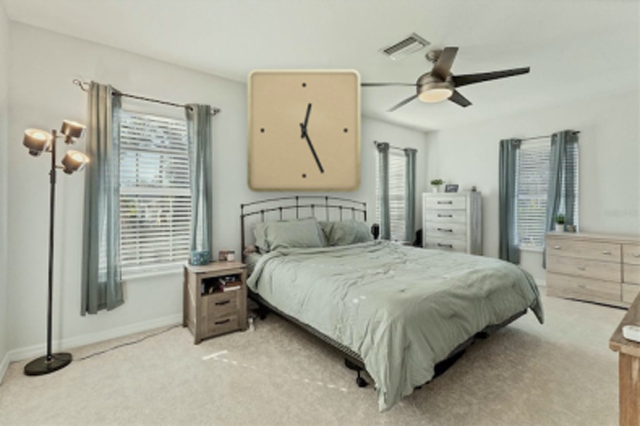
12:26
